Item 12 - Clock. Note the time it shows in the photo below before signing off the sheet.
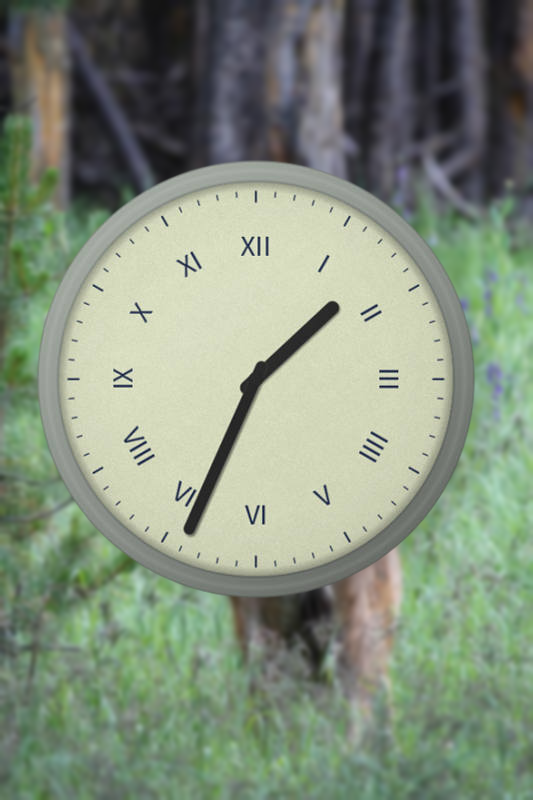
1:34
